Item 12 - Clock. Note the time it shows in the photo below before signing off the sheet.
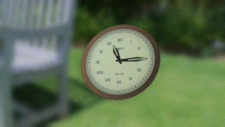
11:15
